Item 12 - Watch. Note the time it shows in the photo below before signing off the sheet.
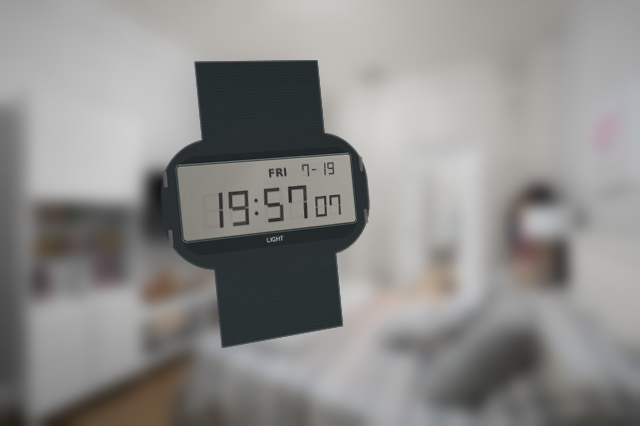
19:57:07
